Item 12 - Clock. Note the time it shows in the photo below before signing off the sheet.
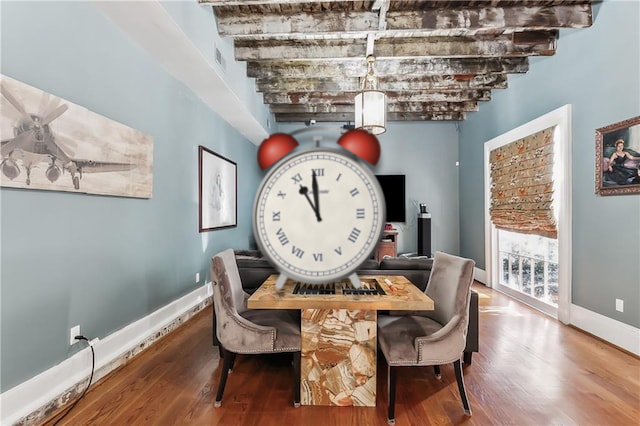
10:59
